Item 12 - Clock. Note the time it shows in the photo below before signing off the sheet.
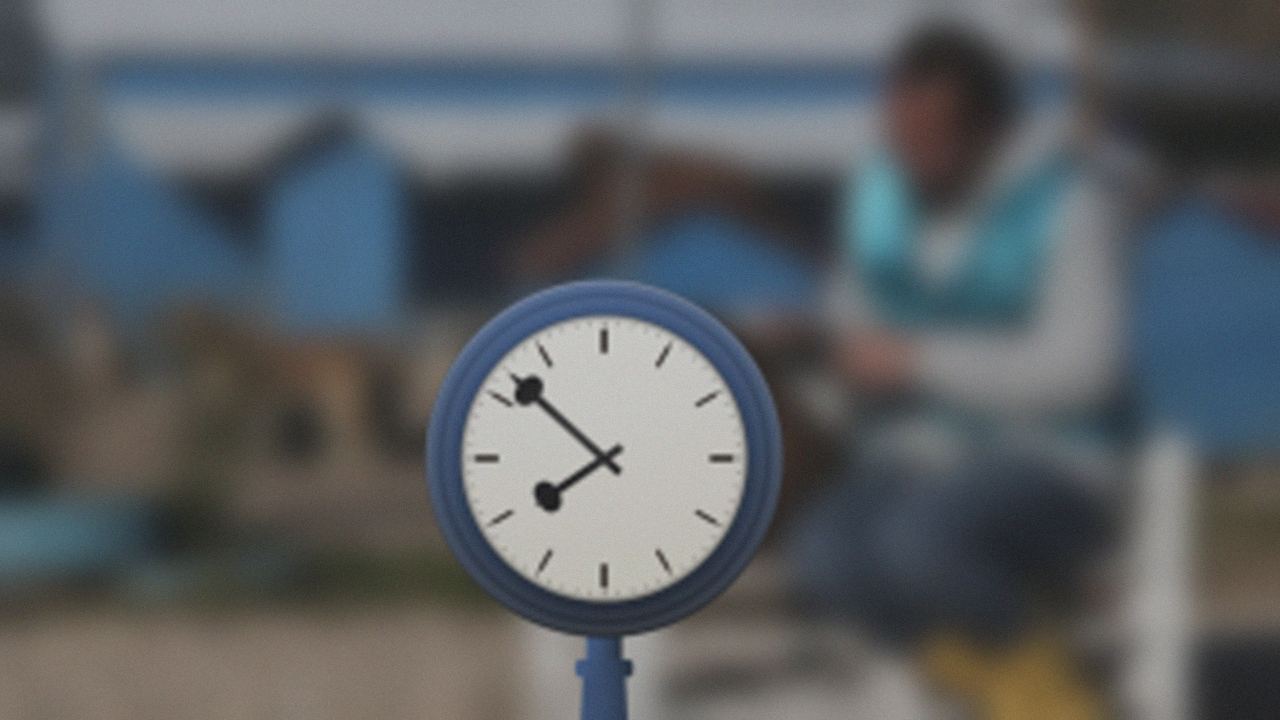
7:52
